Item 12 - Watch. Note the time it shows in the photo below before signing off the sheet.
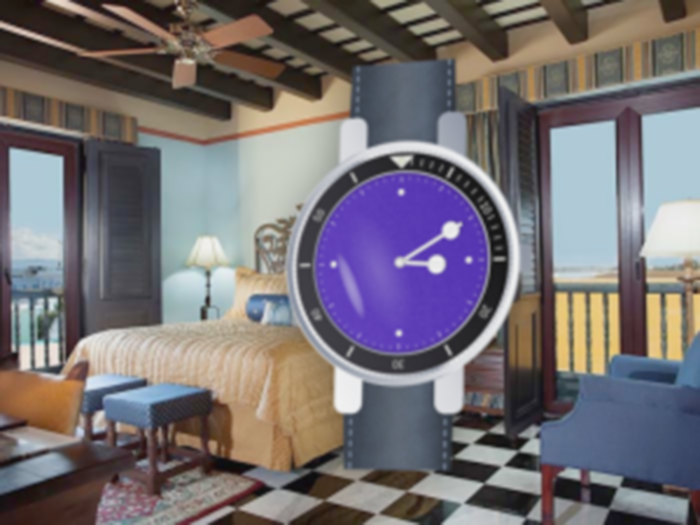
3:10
